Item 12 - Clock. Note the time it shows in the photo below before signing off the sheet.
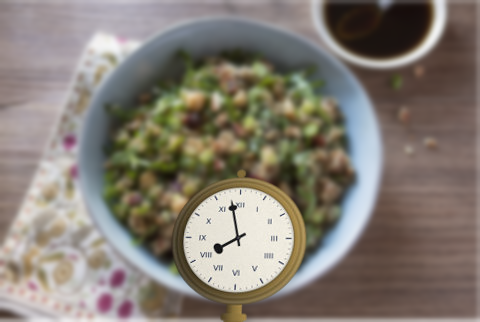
7:58
